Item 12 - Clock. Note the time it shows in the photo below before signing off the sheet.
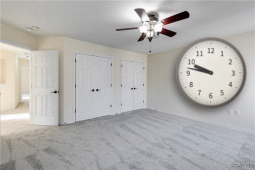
9:47
